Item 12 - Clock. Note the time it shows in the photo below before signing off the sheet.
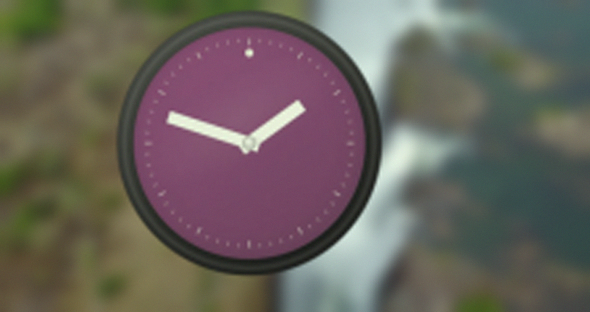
1:48
